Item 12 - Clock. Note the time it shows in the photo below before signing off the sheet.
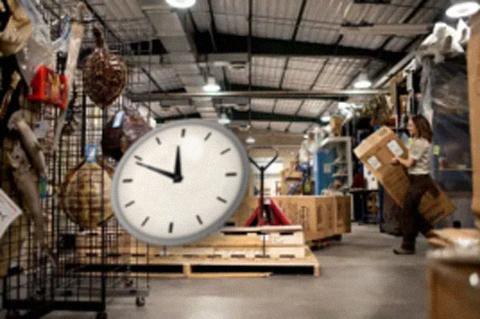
11:49
